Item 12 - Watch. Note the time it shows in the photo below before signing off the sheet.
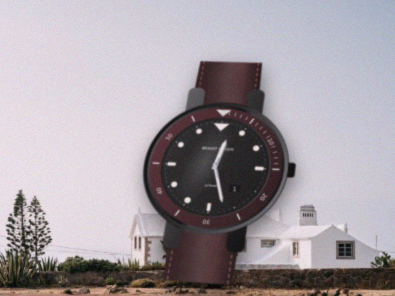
12:27
